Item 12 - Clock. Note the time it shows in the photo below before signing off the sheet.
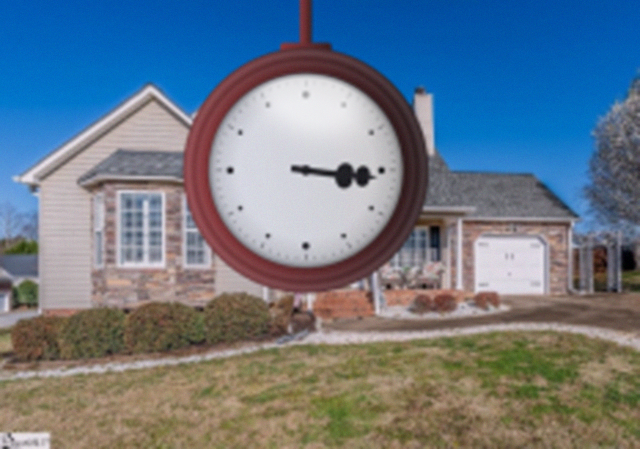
3:16
